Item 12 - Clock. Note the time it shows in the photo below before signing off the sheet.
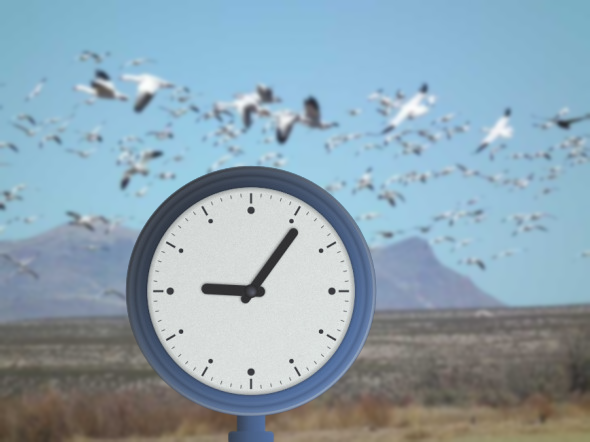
9:06
